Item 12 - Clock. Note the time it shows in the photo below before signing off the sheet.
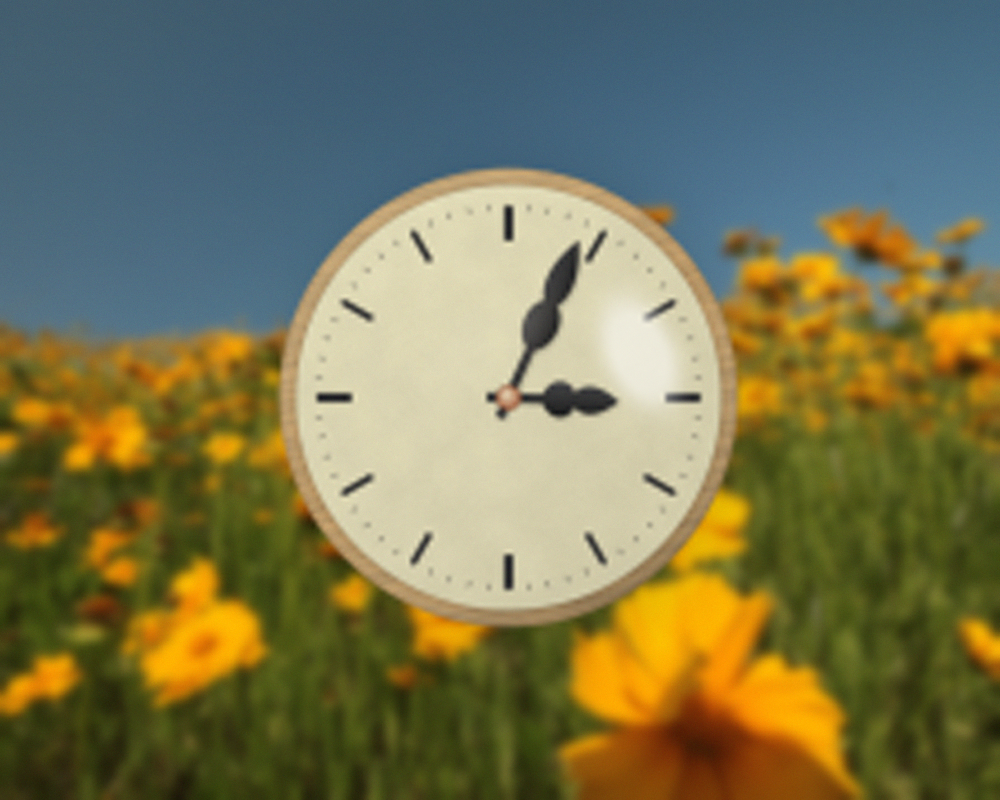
3:04
